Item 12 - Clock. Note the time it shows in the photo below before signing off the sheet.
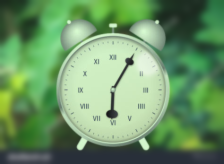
6:05
